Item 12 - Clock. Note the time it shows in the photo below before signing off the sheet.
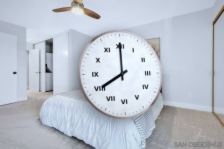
8:00
